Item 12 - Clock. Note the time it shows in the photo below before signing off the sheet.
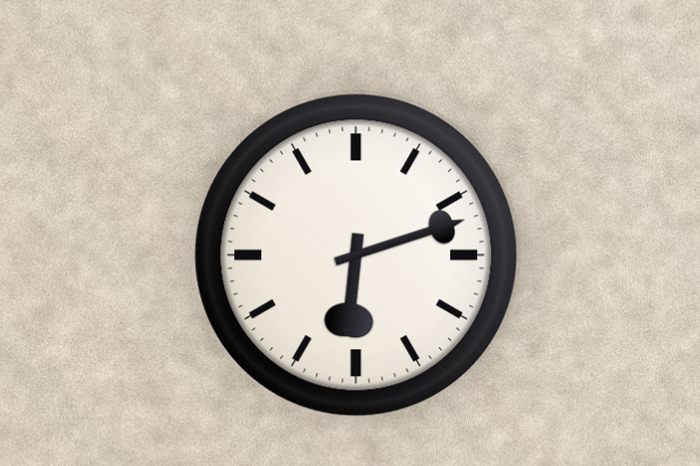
6:12
